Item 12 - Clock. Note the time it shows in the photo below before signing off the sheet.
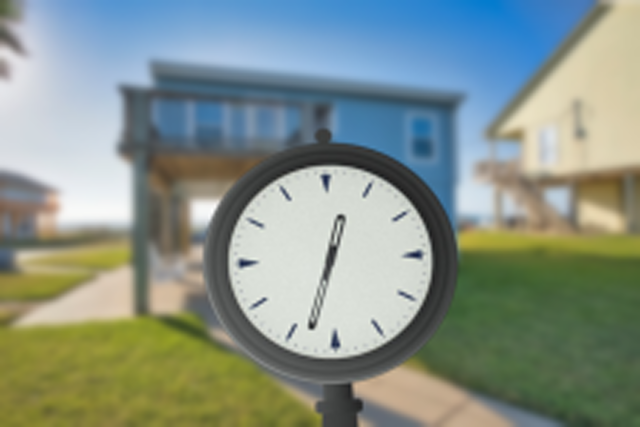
12:33
